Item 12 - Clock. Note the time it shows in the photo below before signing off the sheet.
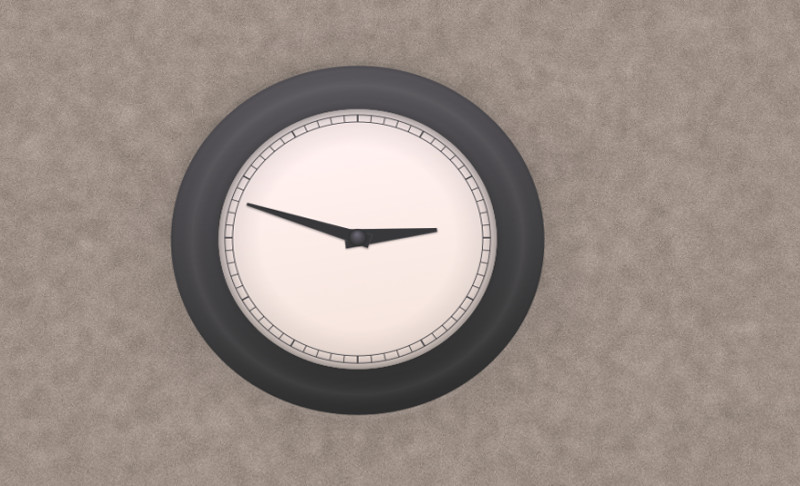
2:48
